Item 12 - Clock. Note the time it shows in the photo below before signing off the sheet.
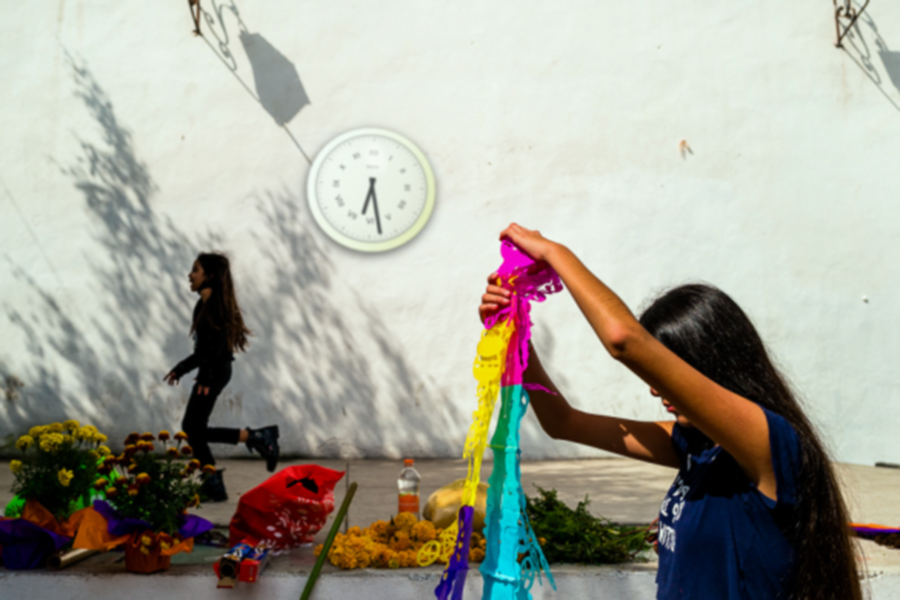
6:28
